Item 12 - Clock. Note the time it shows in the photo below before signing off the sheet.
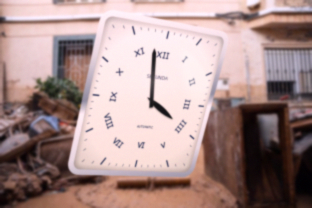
3:58
